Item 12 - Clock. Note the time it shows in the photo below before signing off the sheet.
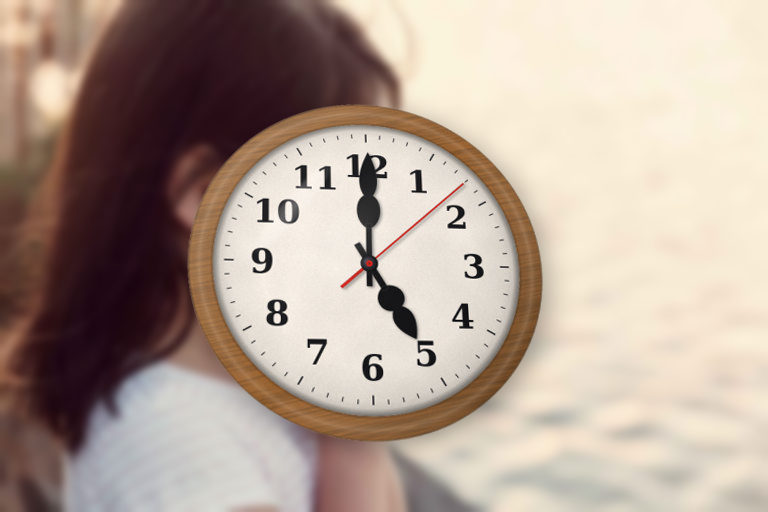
5:00:08
